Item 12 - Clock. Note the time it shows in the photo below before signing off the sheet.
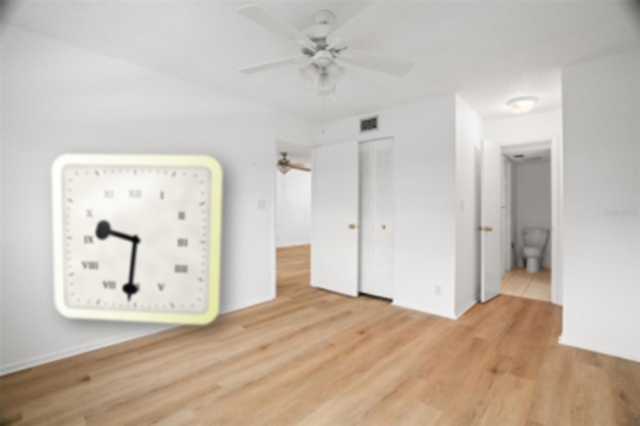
9:31
